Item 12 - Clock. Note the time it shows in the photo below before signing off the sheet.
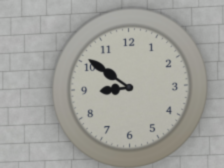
8:51
